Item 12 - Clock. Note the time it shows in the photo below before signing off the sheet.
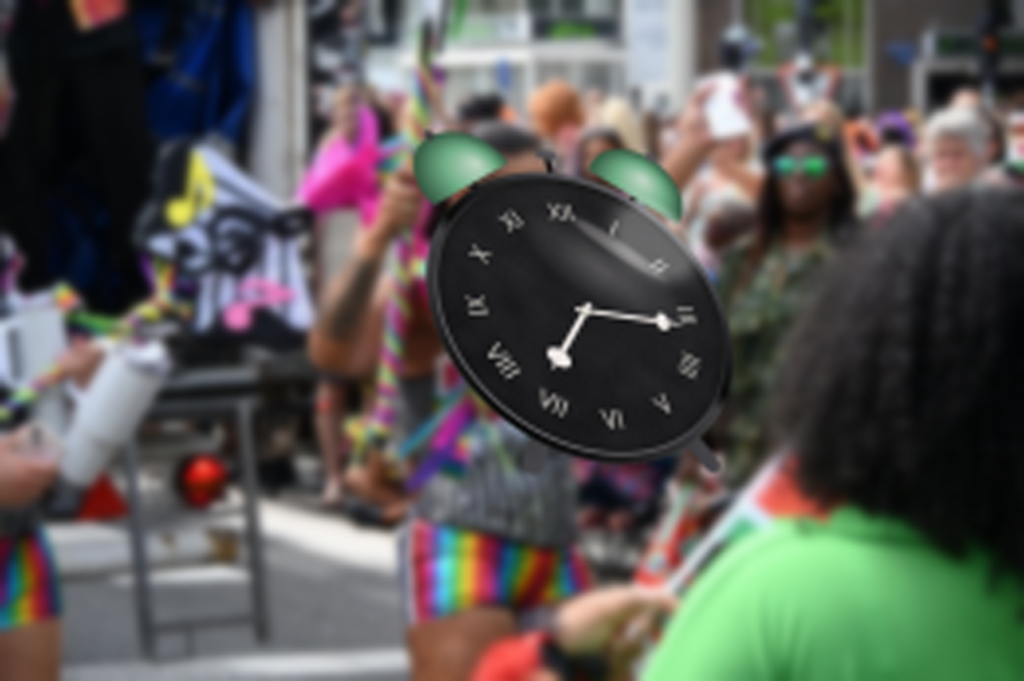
7:16
